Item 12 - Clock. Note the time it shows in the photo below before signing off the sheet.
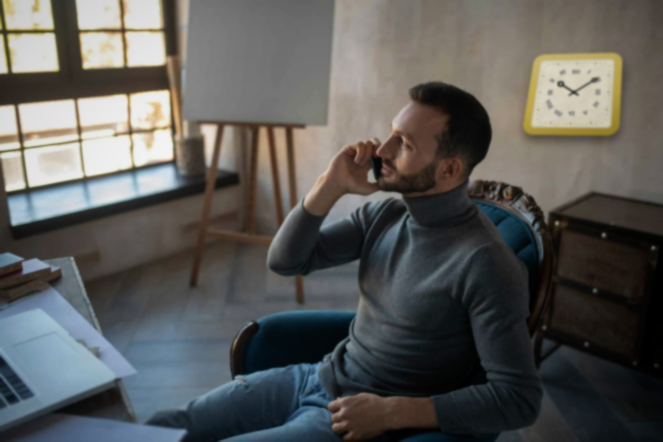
10:09
